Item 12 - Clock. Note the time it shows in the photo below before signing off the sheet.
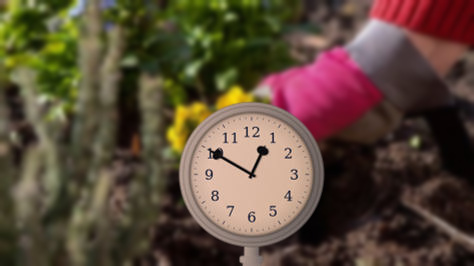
12:50
